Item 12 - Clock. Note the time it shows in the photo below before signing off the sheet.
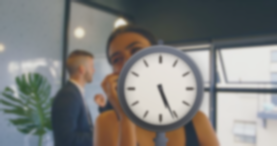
5:26
